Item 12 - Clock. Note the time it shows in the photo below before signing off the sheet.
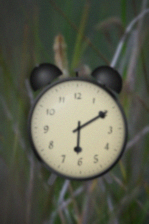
6:10
